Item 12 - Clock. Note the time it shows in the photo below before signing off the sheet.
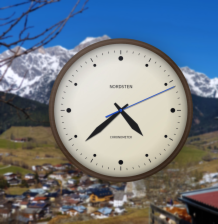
4:38:11
